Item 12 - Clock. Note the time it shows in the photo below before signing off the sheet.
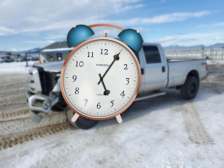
5:05
